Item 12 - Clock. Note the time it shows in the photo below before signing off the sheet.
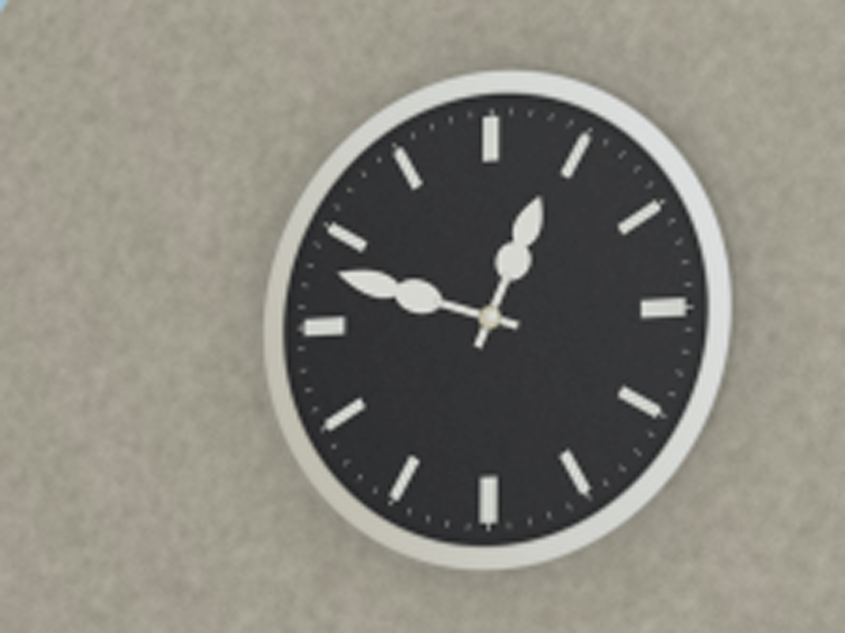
12:48
